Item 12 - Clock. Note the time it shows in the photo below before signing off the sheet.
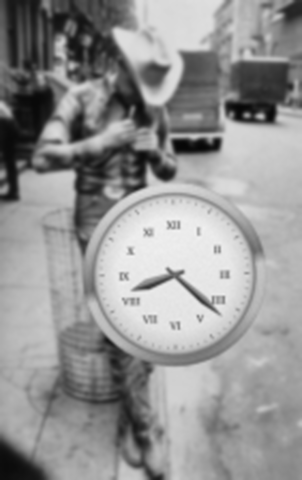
8:22
